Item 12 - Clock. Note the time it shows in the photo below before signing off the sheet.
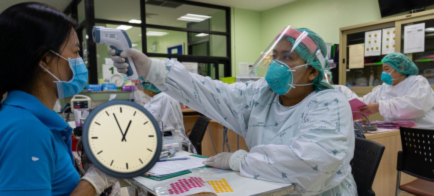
12:57
